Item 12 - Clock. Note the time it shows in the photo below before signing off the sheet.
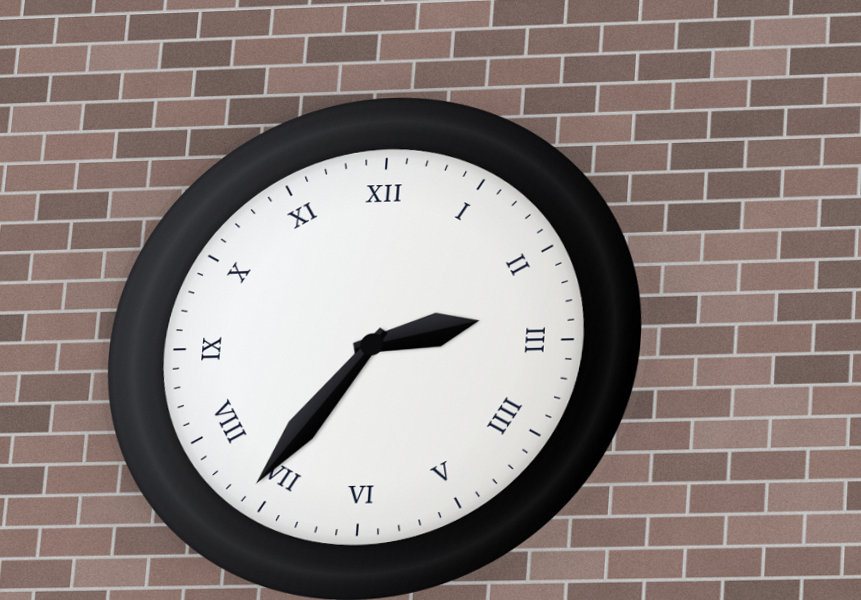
2:36
